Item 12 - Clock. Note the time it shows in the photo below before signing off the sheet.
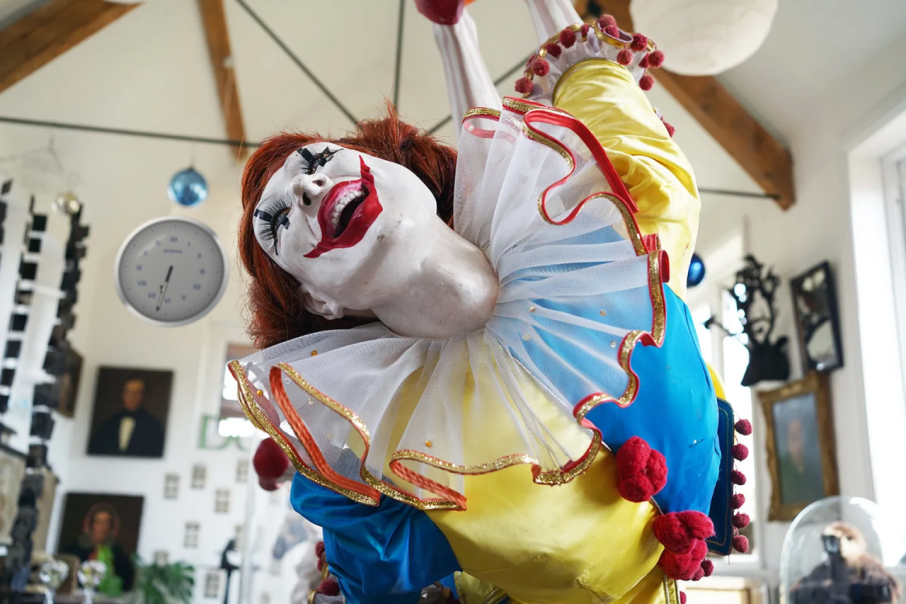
6:32
